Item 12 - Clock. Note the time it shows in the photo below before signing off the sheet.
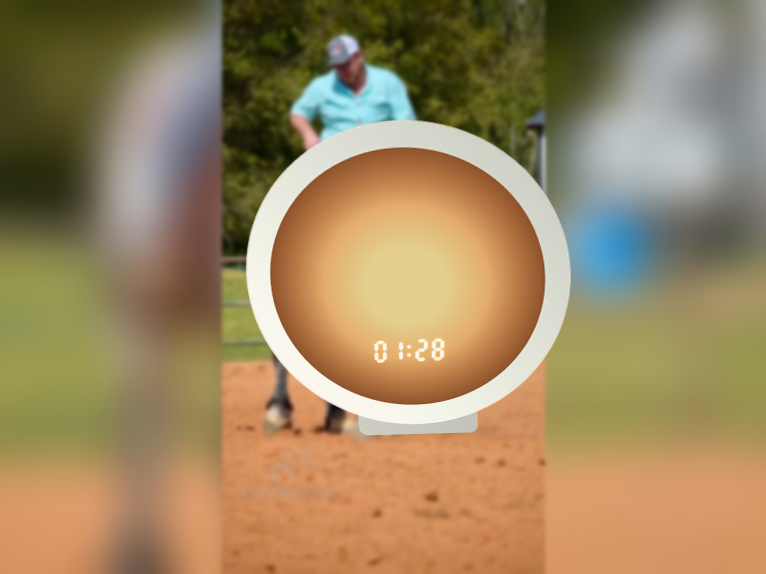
1:28
